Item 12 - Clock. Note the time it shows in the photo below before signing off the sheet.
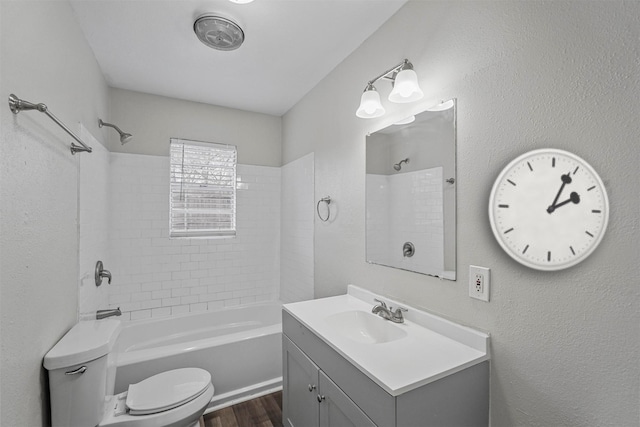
2:04
